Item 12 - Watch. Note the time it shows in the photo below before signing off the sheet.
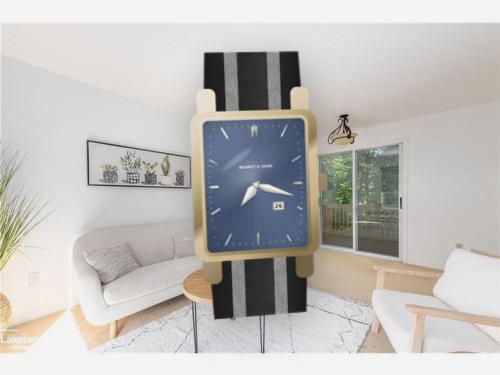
7:18
